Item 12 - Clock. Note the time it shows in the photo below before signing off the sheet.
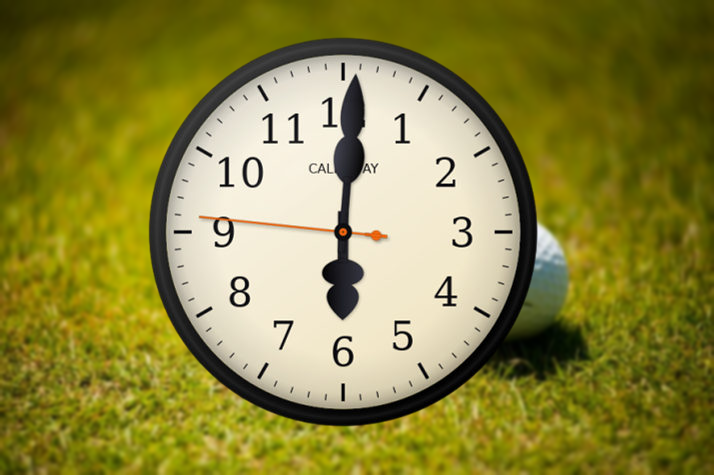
6:00:46
